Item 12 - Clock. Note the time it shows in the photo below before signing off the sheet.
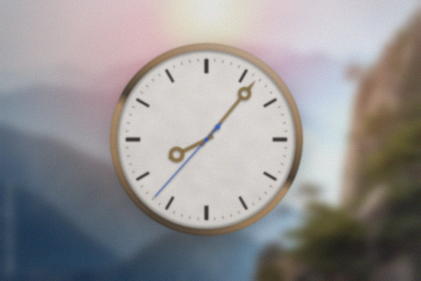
8:06:37
